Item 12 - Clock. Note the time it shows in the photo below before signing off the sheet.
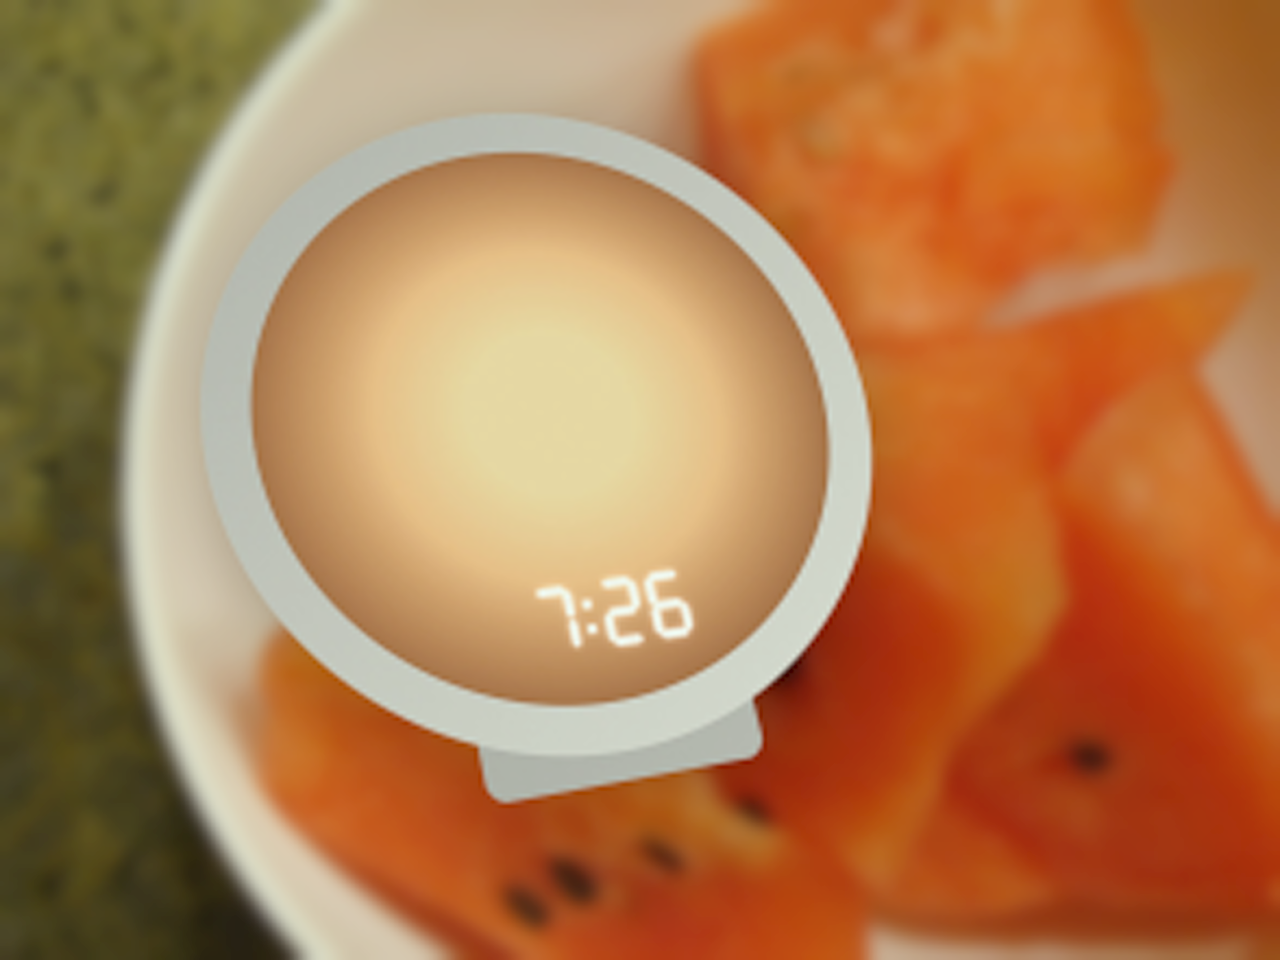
7:26
